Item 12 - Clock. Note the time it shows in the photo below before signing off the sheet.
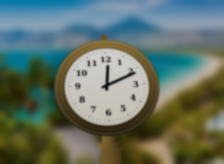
12:11
